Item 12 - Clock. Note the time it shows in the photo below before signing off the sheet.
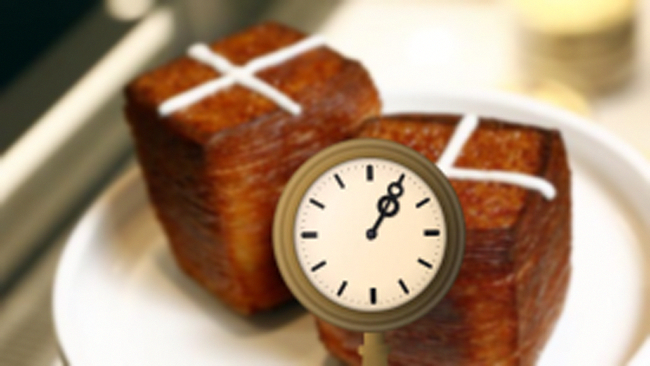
1:05
